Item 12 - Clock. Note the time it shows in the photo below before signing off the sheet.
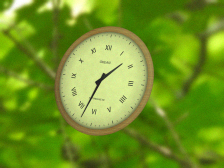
1:33
